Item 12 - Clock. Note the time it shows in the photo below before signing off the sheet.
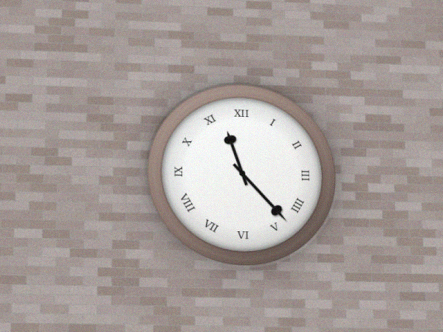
11:23
